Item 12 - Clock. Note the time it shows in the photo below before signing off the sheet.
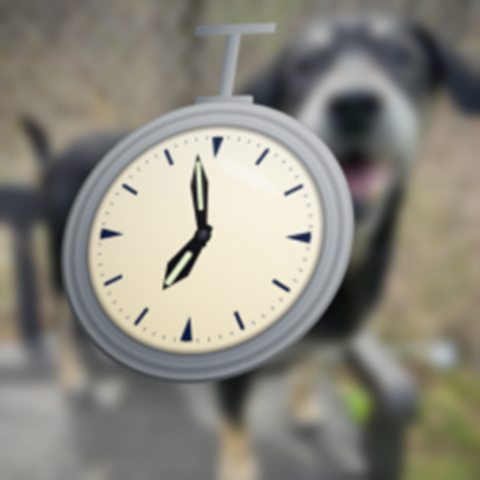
6:58
